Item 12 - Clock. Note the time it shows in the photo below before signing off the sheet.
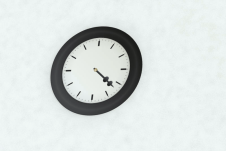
4:22
